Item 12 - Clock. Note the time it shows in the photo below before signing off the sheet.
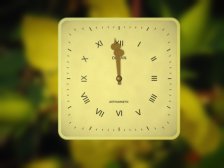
11:59
